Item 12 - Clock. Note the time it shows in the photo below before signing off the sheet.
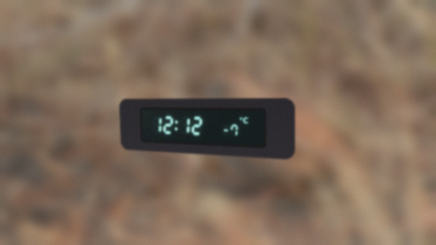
12:12
